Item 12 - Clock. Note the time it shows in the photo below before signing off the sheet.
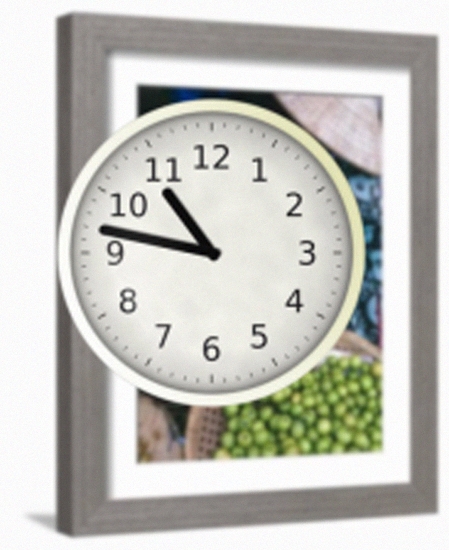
10:47
